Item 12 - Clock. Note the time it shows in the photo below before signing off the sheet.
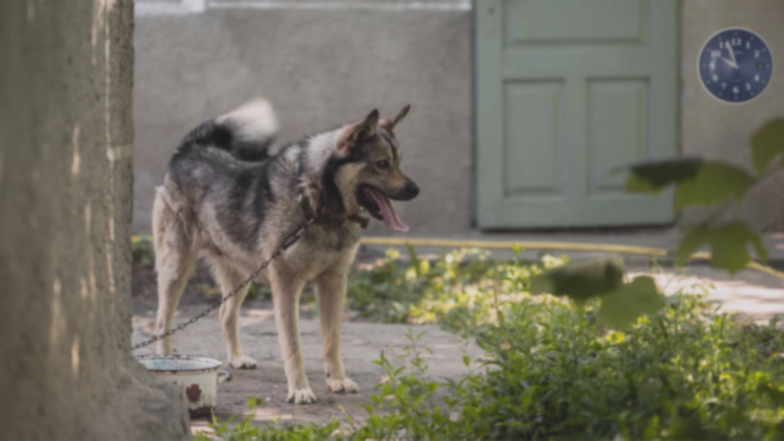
9:57
